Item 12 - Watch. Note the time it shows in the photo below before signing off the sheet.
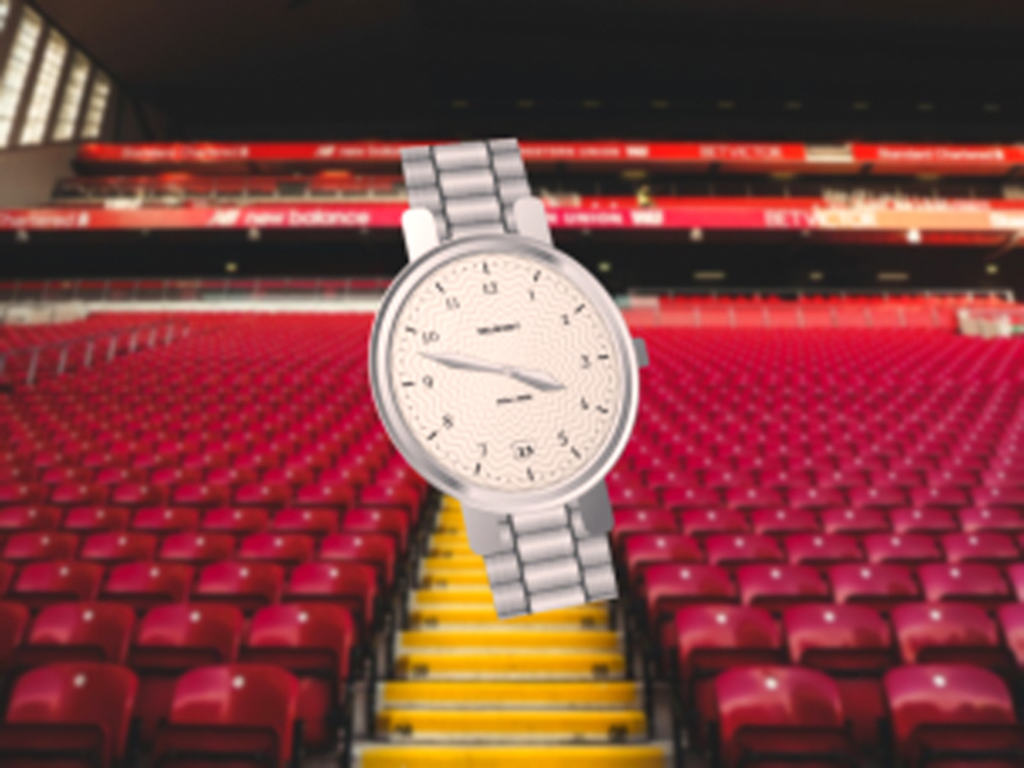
3:48
